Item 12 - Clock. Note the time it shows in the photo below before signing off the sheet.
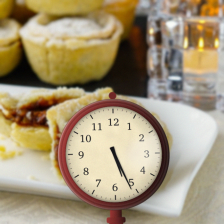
5:26
